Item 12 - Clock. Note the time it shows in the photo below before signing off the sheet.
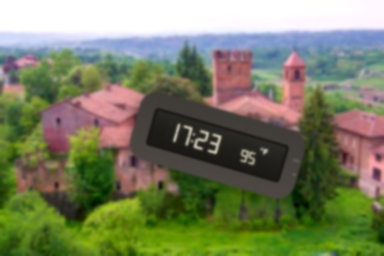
17:23
